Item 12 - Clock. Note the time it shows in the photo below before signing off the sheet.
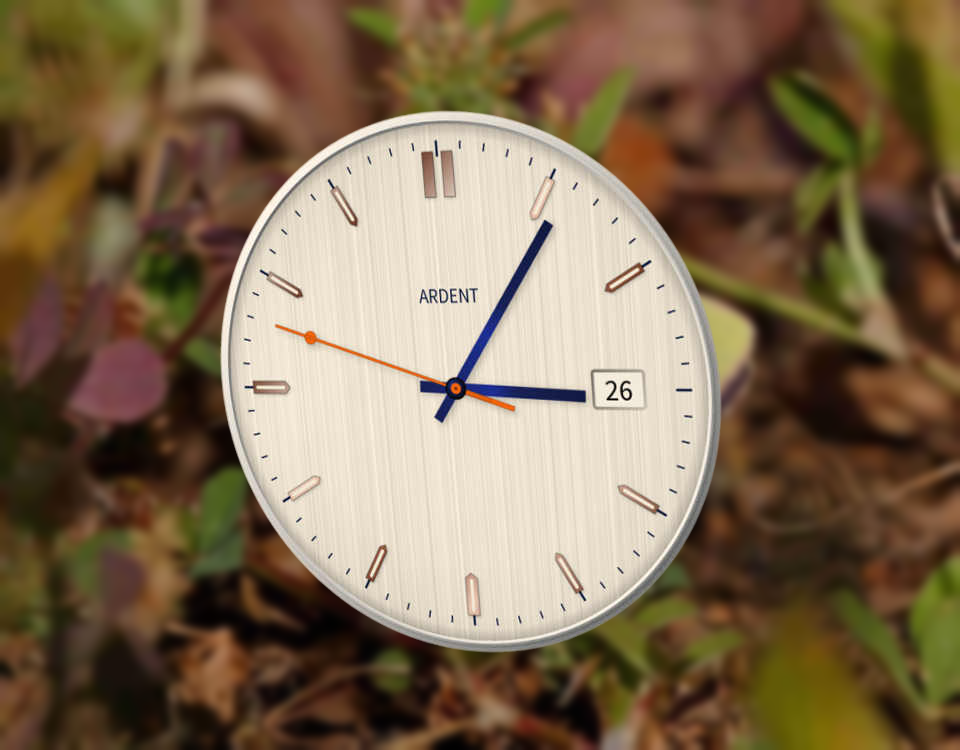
3:05:48
